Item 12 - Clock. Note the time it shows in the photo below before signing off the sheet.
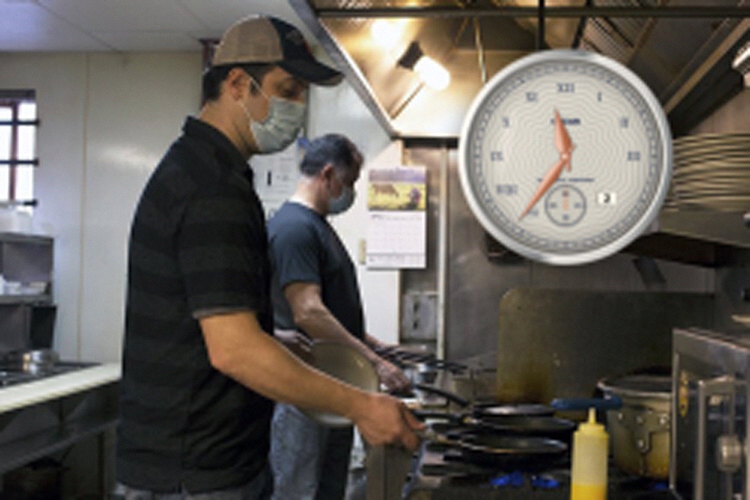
11:36
